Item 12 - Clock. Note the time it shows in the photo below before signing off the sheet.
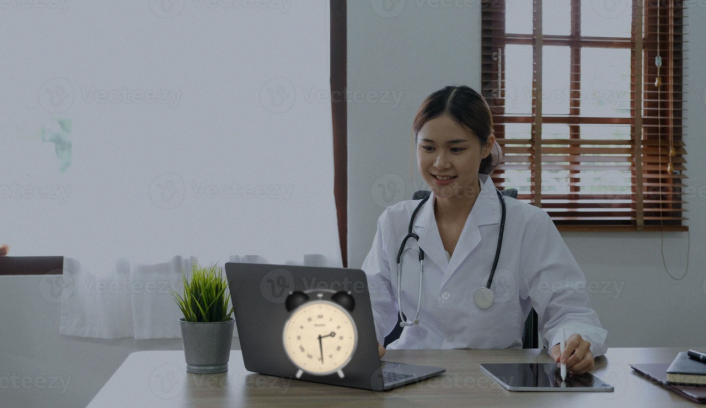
2:29
